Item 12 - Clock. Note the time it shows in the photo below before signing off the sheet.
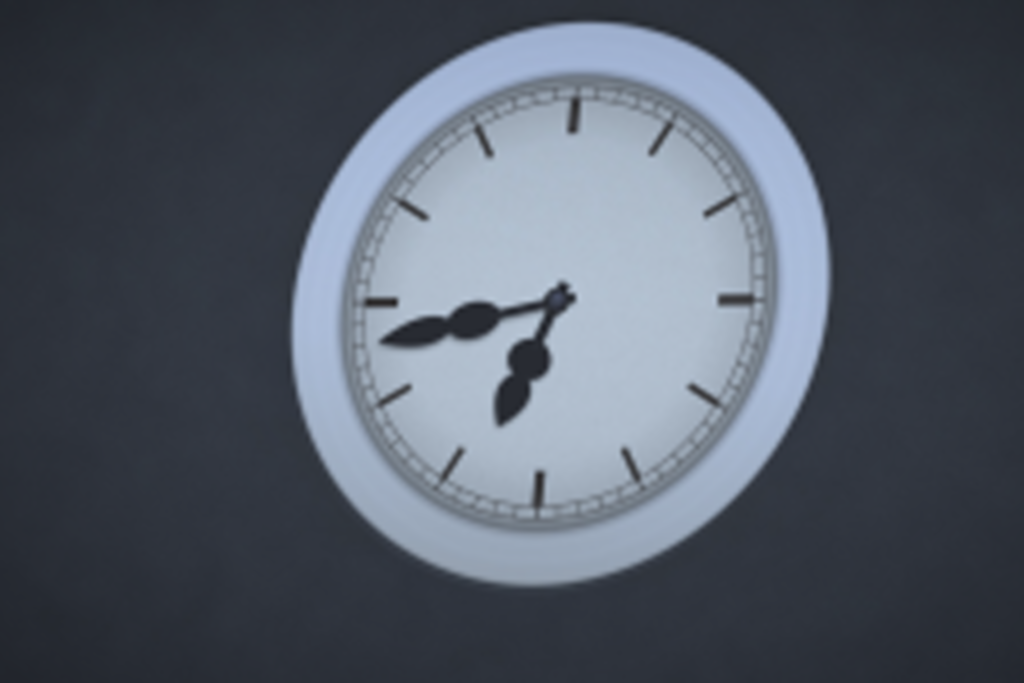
6:43
